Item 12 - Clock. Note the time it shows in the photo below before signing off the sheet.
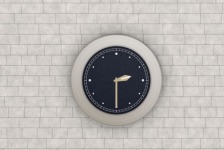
2:30
